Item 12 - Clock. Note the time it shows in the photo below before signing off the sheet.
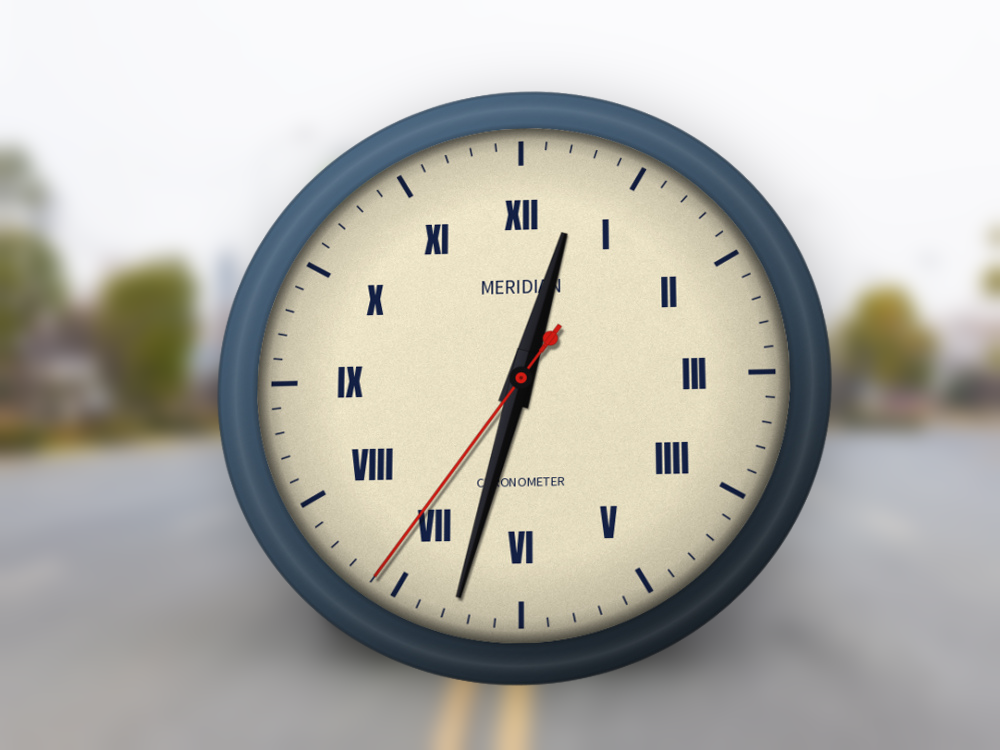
12:32:36
